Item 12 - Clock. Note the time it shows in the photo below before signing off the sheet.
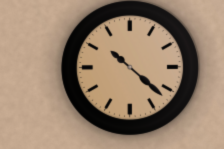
10:22
